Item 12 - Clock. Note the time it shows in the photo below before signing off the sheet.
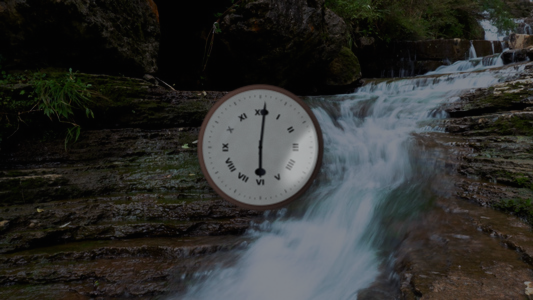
6:01
